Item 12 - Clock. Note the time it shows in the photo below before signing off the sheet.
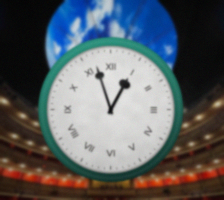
12:57
